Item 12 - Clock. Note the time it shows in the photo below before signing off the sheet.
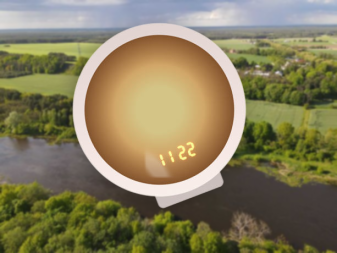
11:22
